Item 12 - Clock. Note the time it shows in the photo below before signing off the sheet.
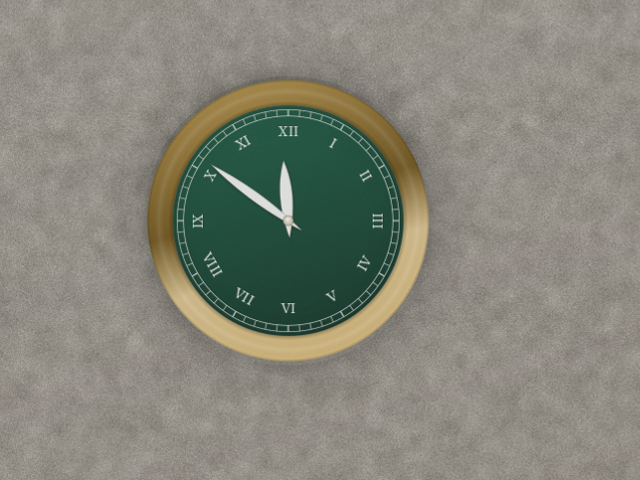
11:51
